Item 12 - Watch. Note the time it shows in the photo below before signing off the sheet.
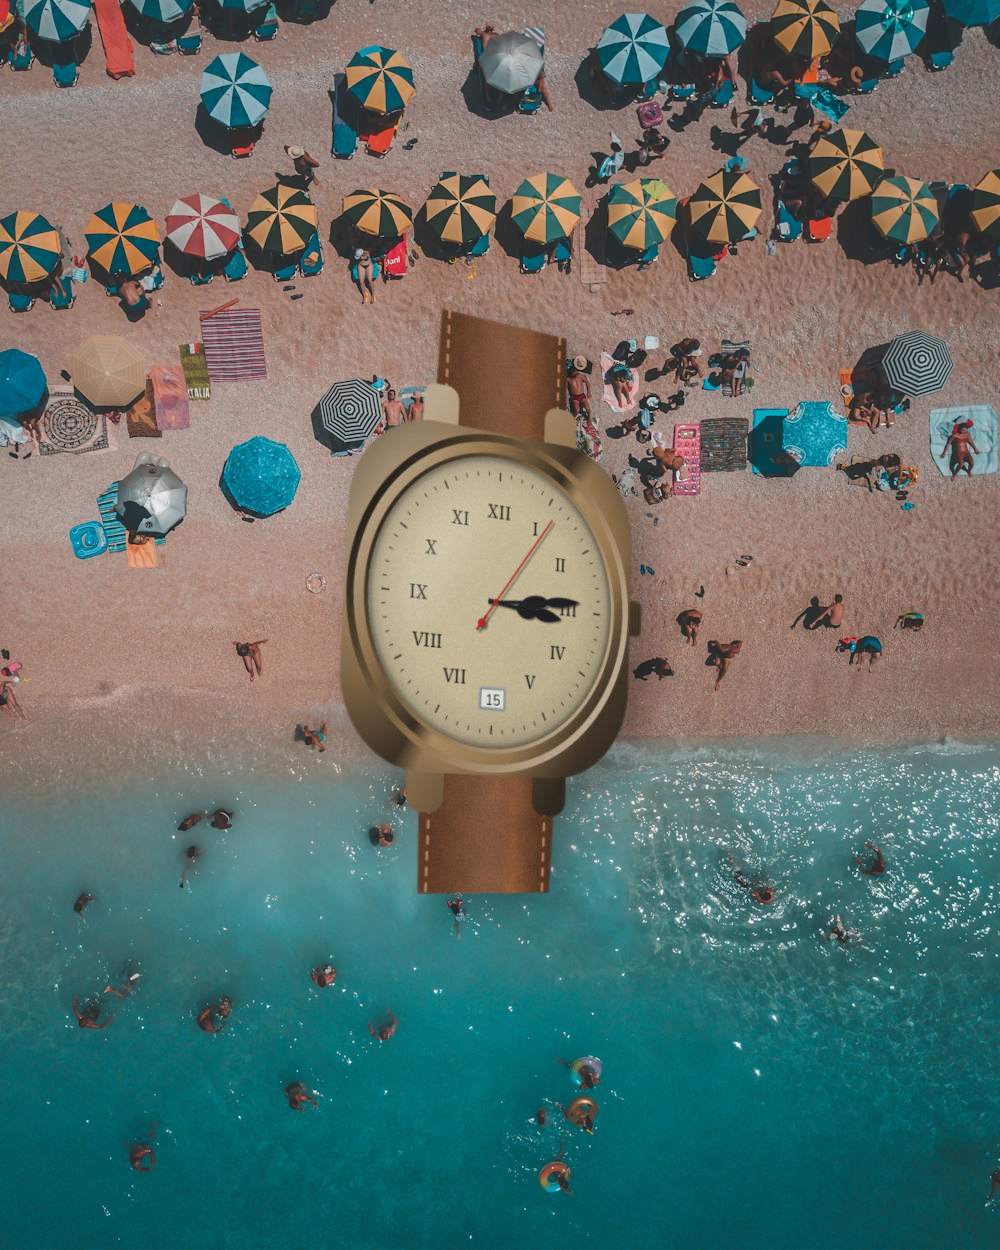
3:14:06
